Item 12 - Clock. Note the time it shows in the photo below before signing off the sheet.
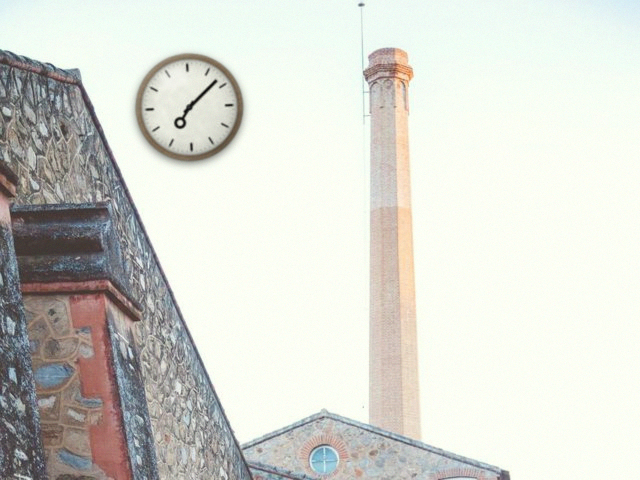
7:08
